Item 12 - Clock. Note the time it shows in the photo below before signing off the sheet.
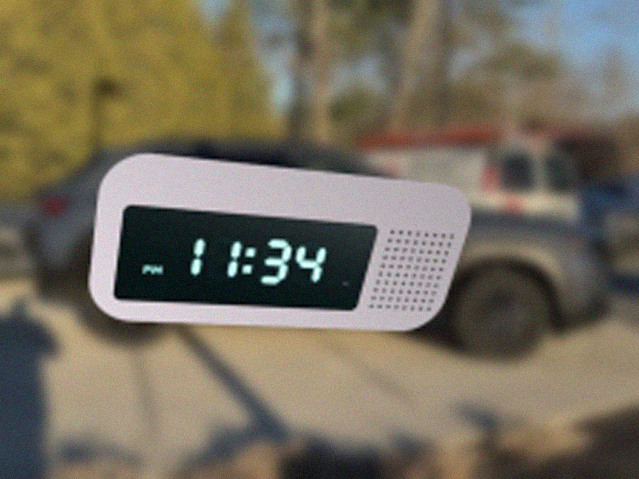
11:34
